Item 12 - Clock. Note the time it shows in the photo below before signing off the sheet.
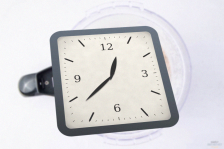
12:38
